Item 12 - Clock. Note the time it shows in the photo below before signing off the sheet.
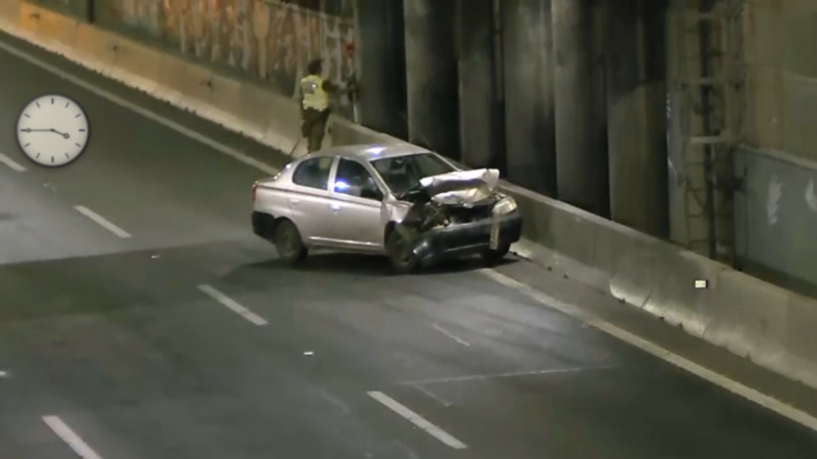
3:45
